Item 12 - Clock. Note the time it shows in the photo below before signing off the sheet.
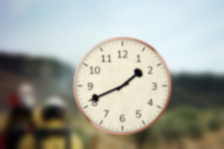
1:41
